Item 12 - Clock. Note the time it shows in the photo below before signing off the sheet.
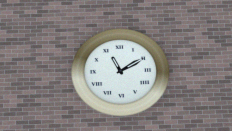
11:10
